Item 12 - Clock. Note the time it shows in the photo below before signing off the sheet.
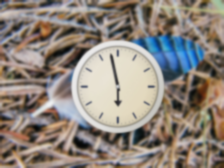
5:58
